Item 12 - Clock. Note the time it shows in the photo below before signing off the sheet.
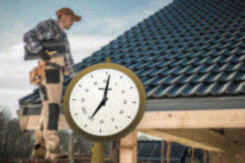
7:01
